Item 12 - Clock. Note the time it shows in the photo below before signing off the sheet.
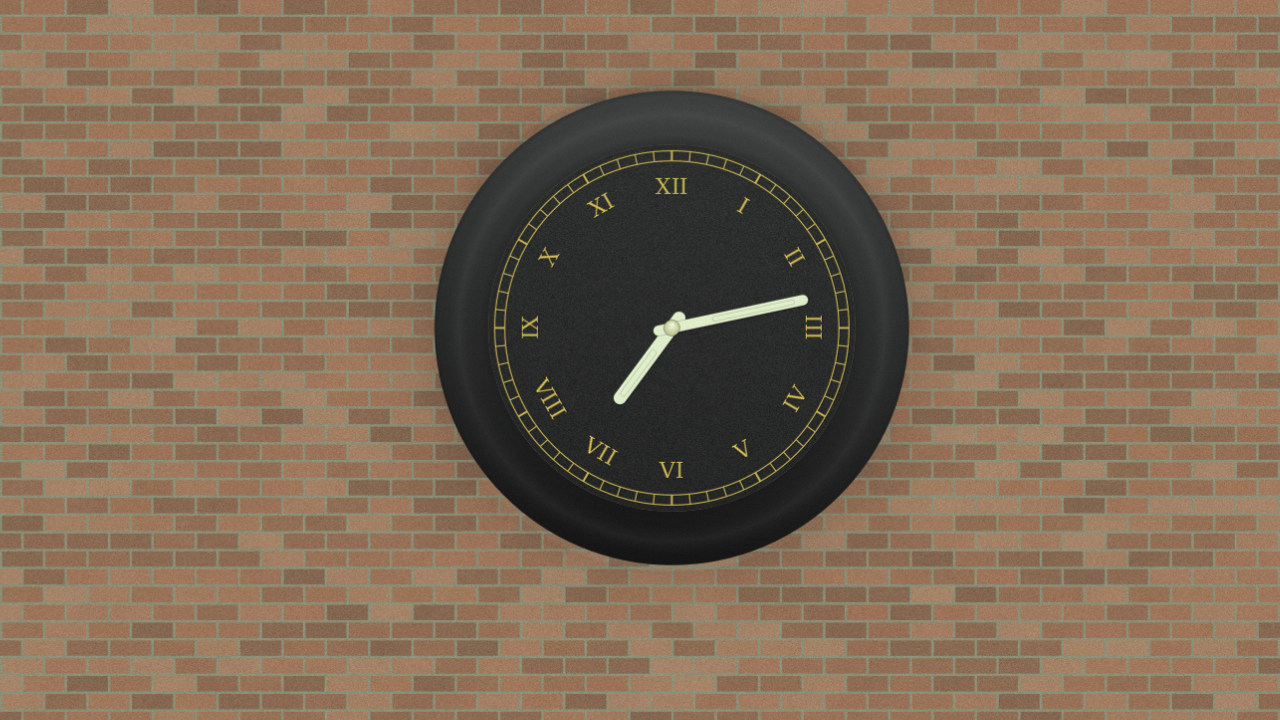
7:13
